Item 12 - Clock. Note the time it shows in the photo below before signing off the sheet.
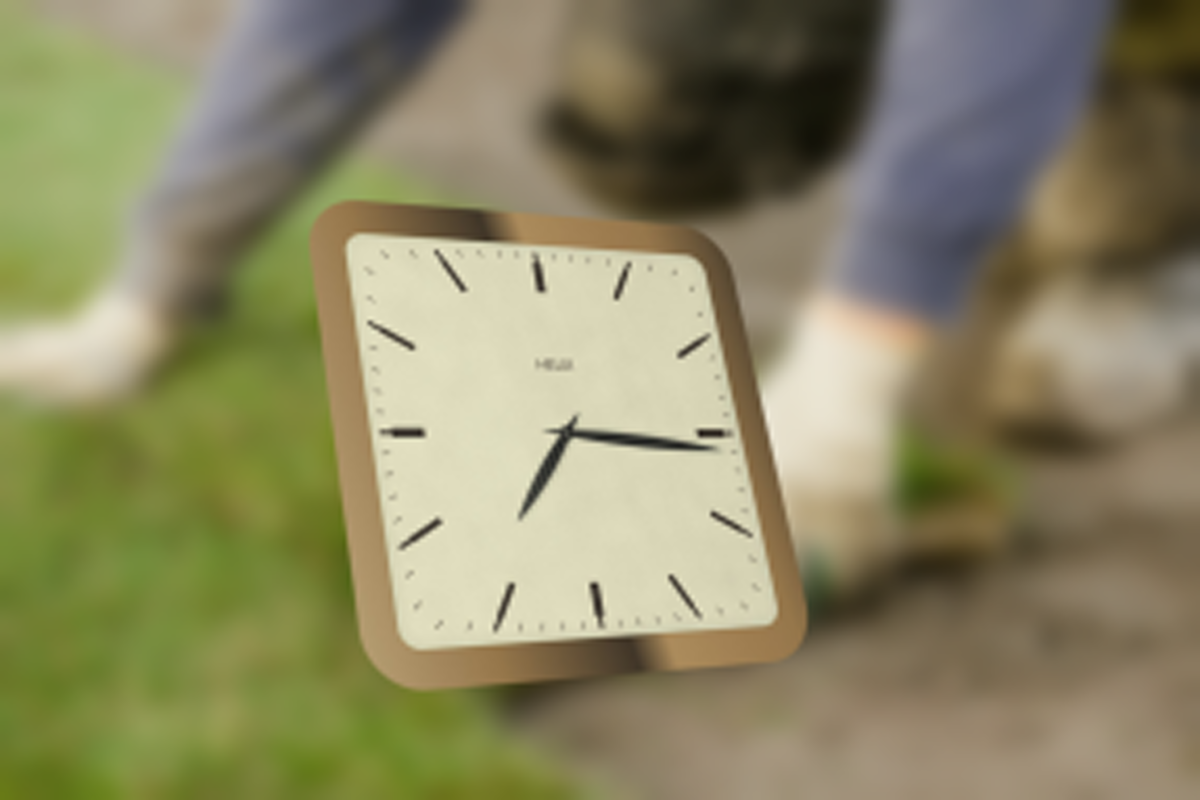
7:16
